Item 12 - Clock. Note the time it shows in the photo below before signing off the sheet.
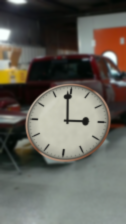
2:59
